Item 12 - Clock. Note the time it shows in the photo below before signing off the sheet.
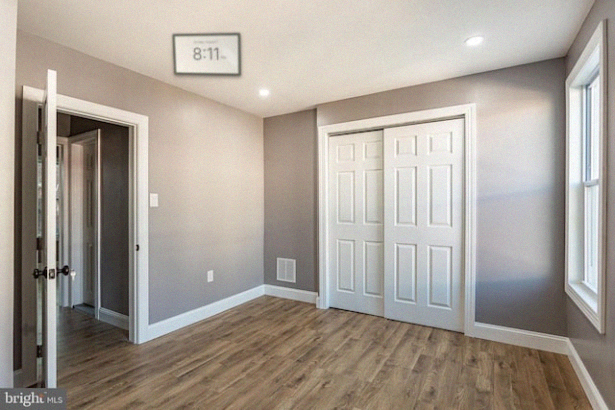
8:11
